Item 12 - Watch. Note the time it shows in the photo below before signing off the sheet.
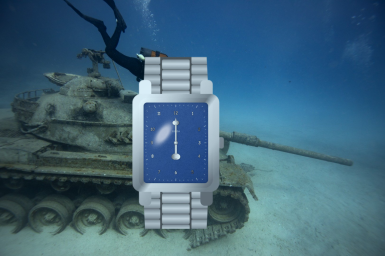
6:00
